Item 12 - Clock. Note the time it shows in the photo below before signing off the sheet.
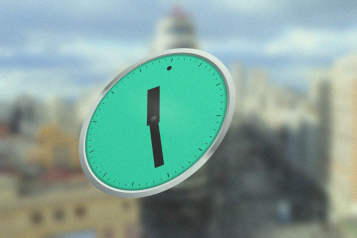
11:26
